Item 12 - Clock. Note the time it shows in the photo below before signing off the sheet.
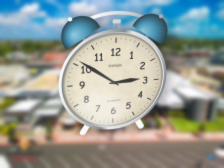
2:51
